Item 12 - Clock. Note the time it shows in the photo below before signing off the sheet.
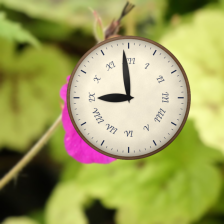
8:59
